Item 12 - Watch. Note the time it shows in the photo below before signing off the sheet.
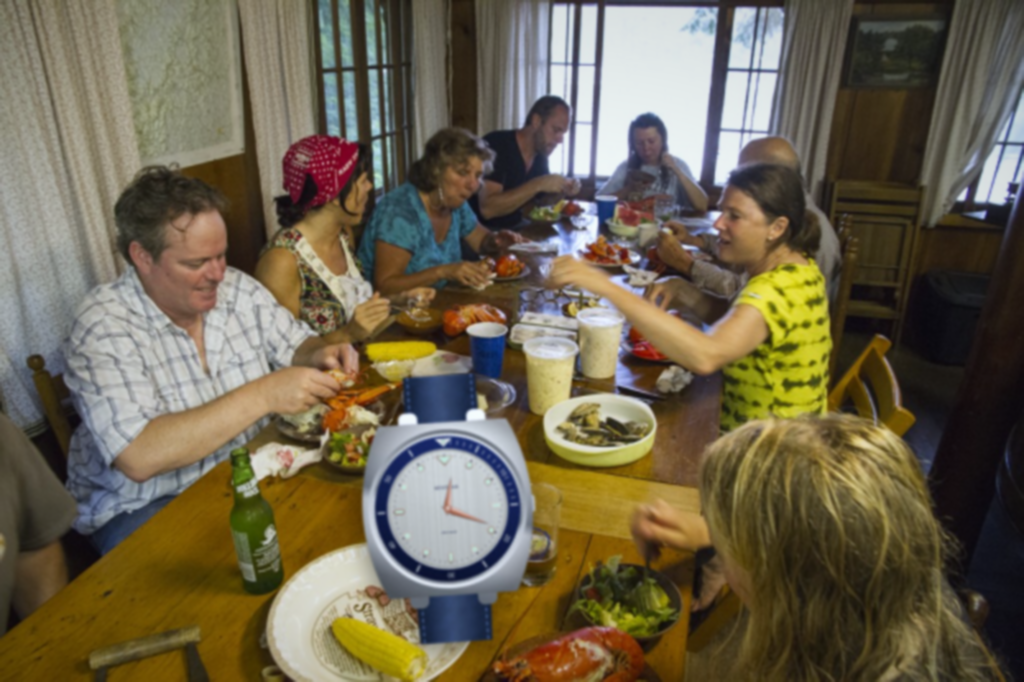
12:19
